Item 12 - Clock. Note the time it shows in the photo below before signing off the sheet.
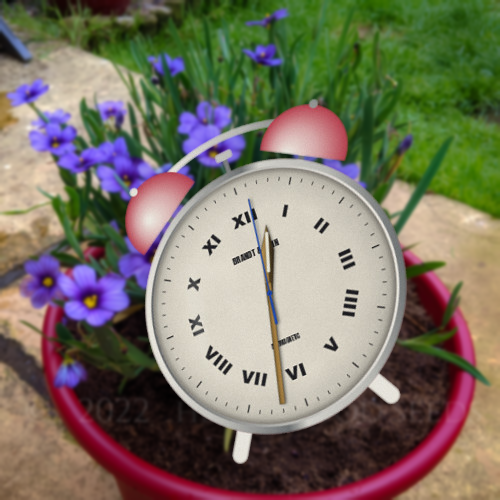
12:32:01
